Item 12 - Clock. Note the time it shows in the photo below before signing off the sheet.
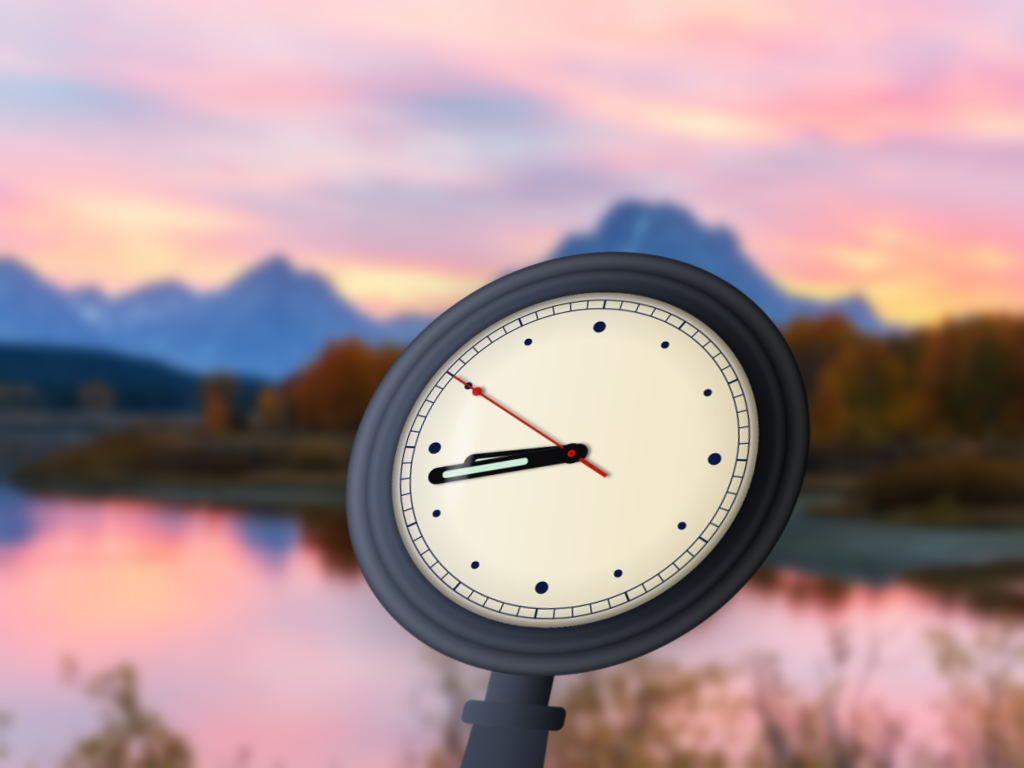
8:42:50
